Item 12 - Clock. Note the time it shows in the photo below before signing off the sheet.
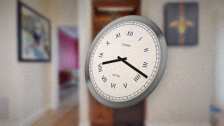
8:18
